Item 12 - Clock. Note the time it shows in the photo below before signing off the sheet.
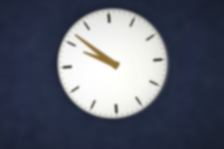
9:52
